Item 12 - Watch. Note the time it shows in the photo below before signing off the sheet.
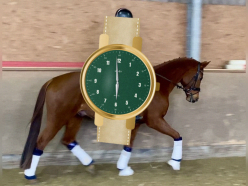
5:59
